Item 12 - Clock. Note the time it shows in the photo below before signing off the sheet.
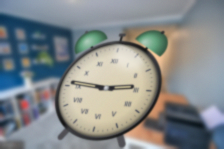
2:46
